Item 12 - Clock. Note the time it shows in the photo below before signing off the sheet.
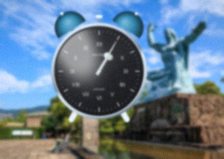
1:05
